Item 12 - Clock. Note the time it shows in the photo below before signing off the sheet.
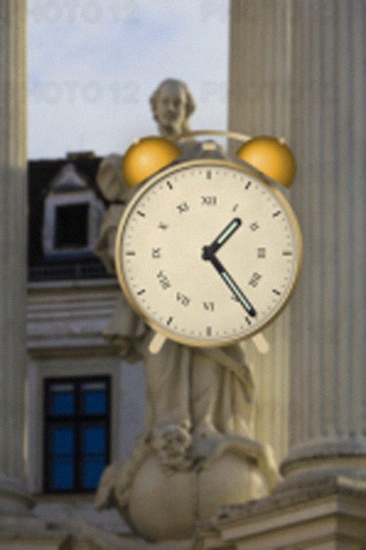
1:24
